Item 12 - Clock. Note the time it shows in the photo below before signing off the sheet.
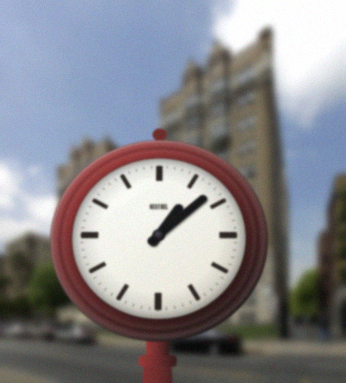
1:08
